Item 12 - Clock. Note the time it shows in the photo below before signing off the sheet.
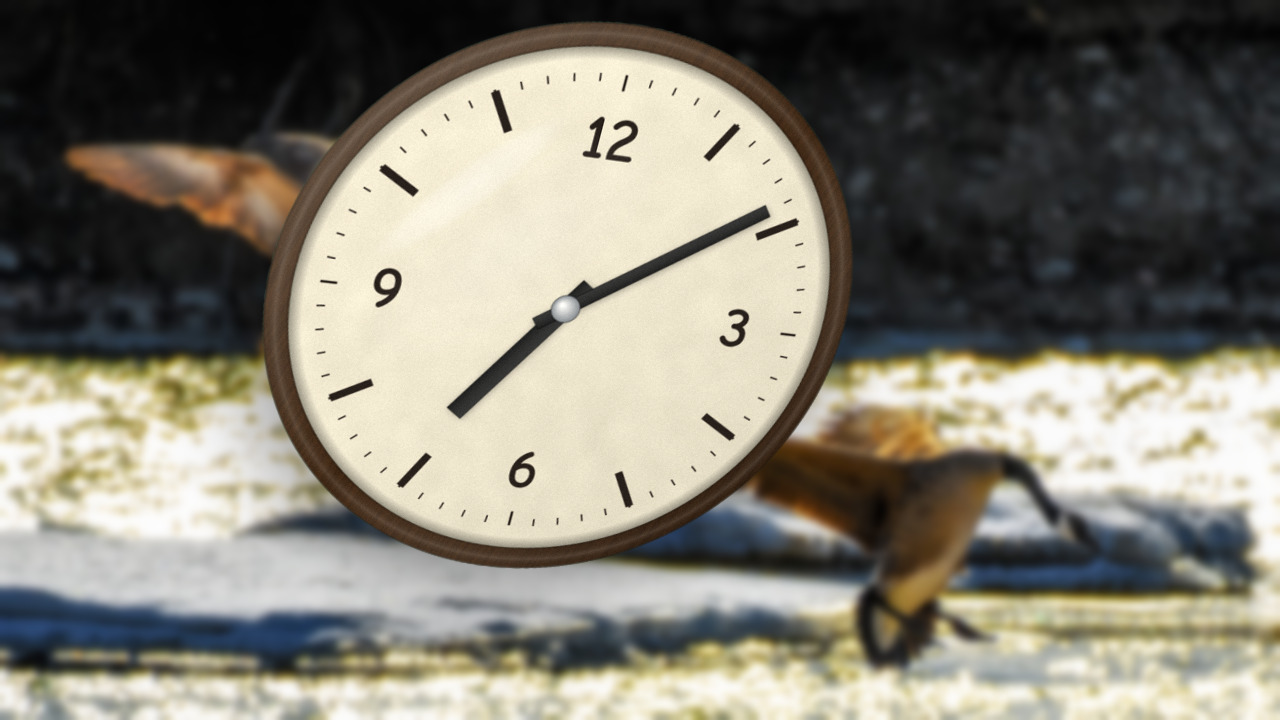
7:09
